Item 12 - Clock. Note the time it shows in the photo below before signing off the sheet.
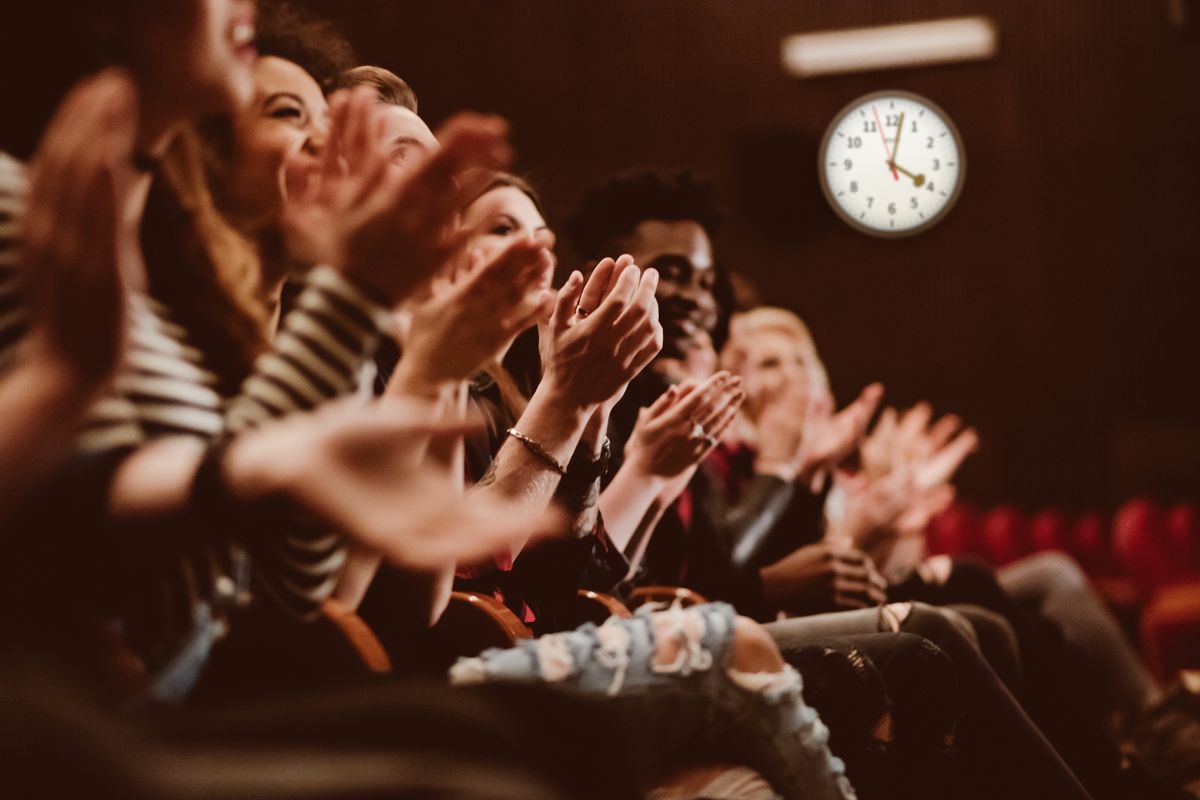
4:01:57
